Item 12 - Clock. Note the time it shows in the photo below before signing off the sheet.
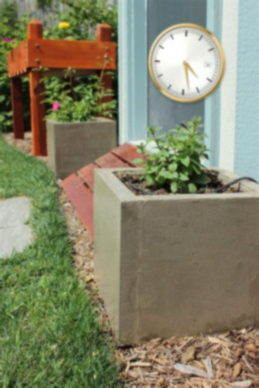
4:28
